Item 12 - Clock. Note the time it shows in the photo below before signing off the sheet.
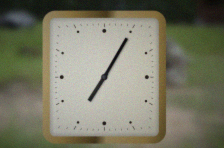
7:05
